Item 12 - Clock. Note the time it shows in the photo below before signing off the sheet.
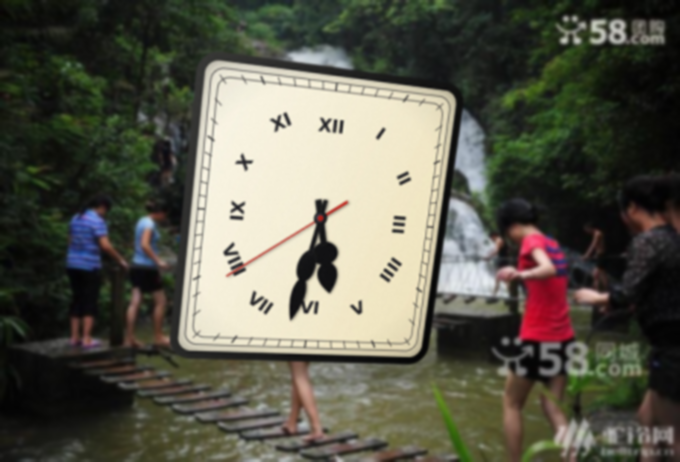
5:31:39
